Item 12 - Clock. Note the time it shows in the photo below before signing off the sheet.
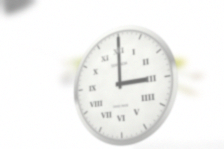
3:00
